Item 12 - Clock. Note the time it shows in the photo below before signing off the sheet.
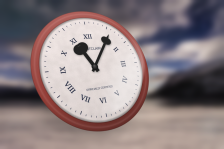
11:06
